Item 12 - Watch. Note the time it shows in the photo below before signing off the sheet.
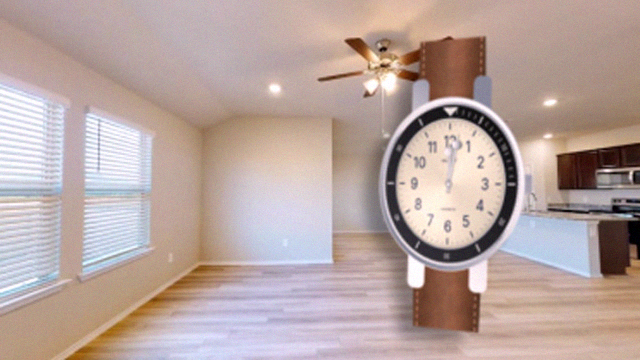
12:02
